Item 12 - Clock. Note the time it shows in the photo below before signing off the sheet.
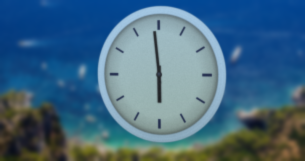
5:59
